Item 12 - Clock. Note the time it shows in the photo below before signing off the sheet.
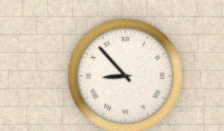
8:53
